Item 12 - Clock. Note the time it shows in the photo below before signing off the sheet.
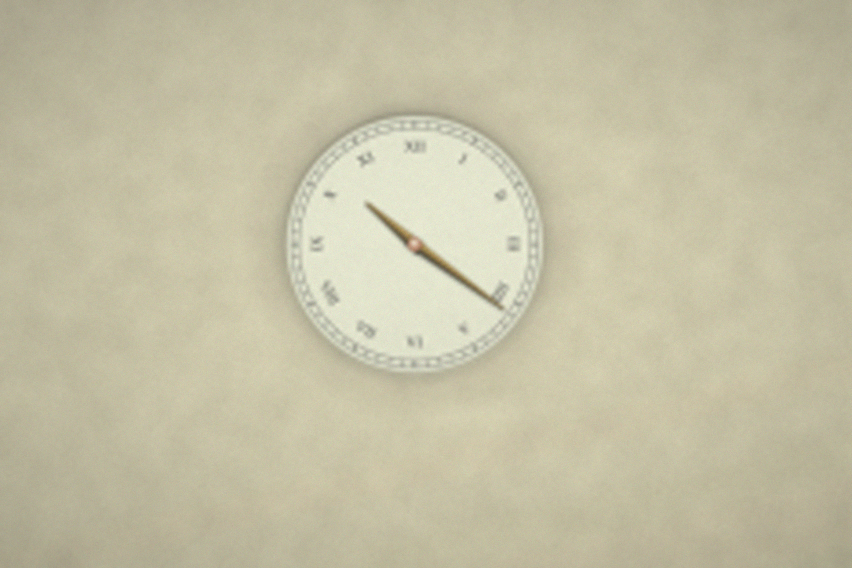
10:21
